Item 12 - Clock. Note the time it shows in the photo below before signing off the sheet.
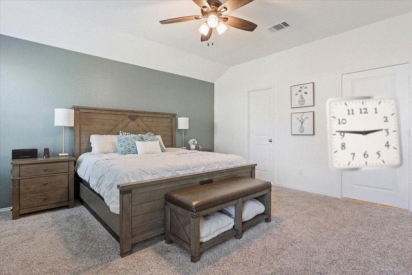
2:46
